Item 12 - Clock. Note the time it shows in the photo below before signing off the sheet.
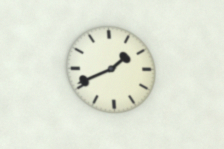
1:41
